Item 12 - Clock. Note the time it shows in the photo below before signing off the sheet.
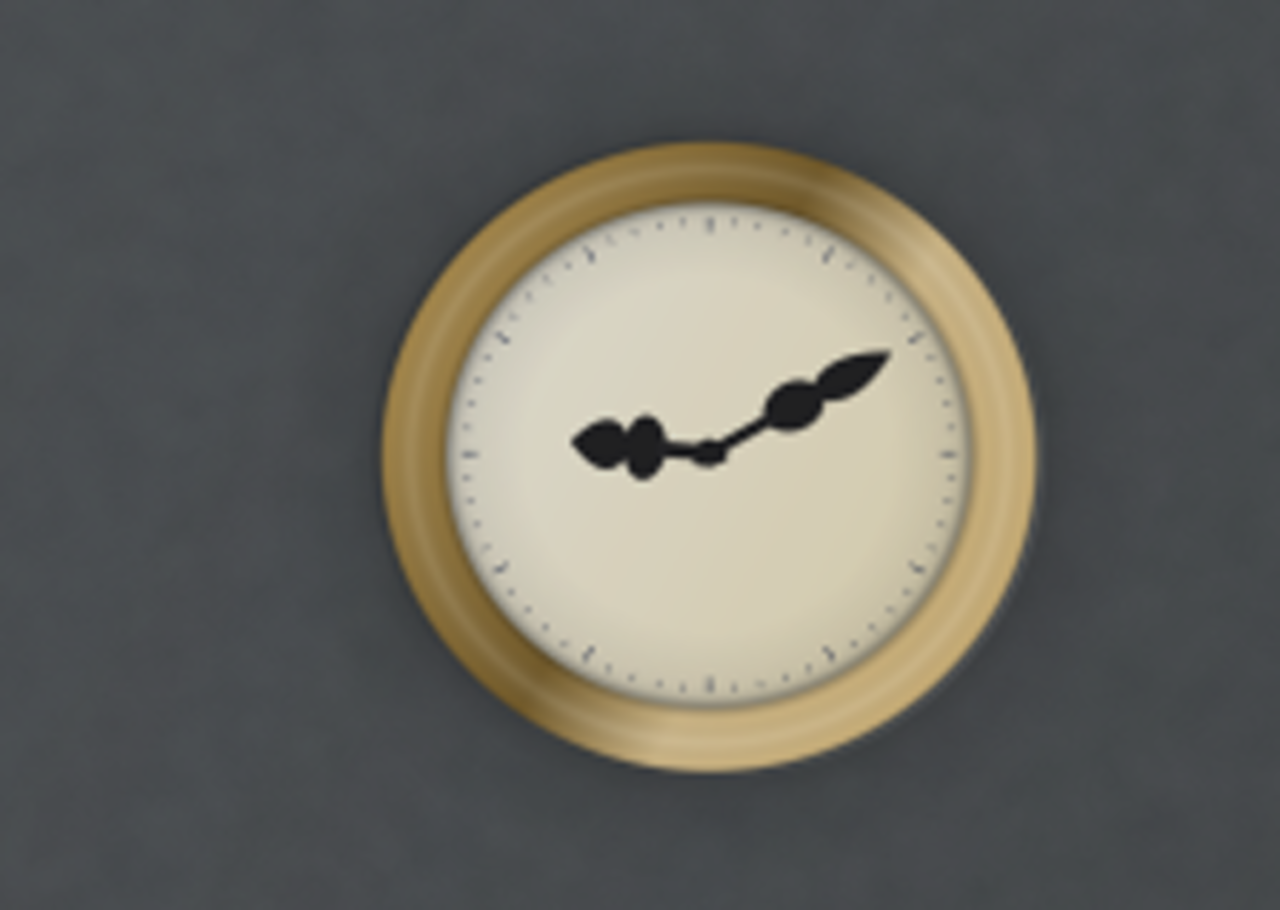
9:10
